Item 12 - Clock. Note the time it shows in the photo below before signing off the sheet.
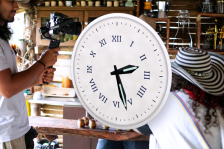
2:27
